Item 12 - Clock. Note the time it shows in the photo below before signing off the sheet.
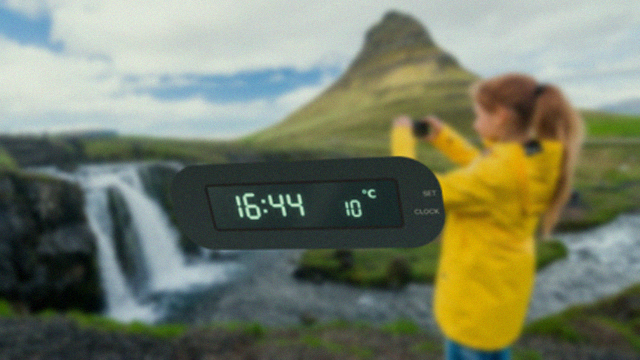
16:44
